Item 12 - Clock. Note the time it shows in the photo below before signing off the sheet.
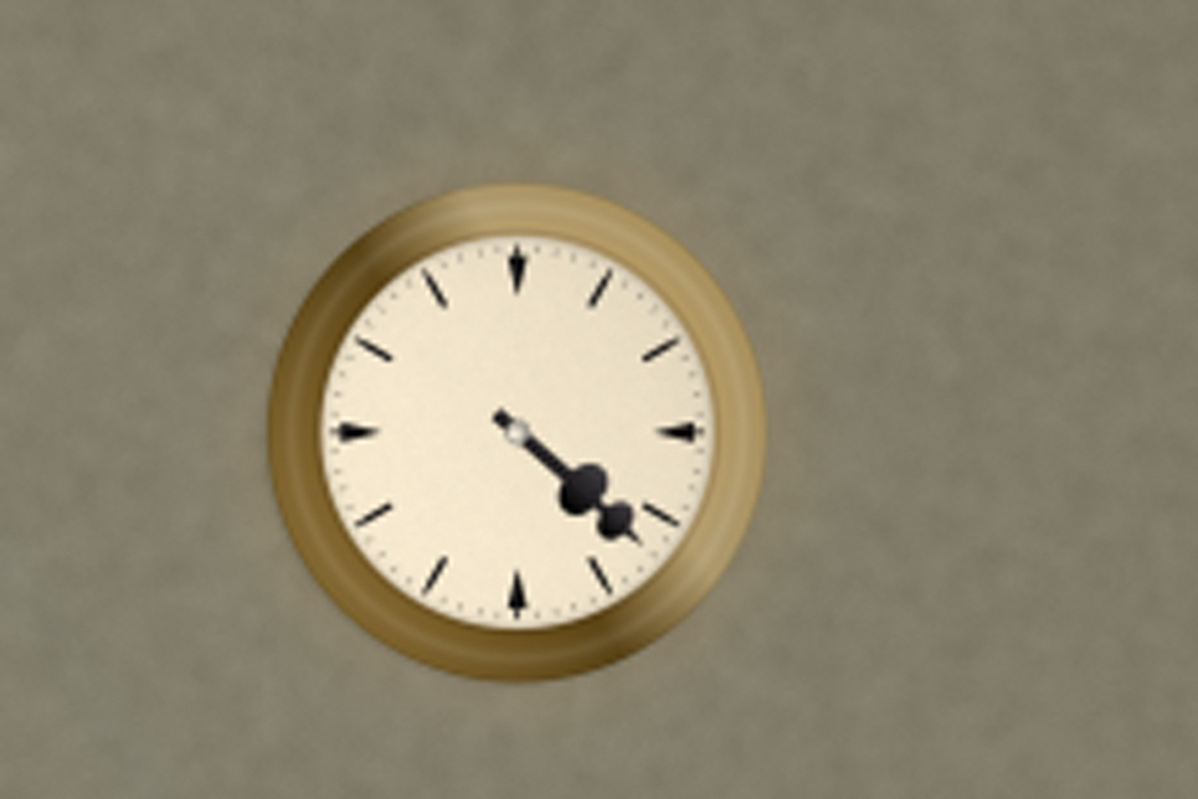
4:22
